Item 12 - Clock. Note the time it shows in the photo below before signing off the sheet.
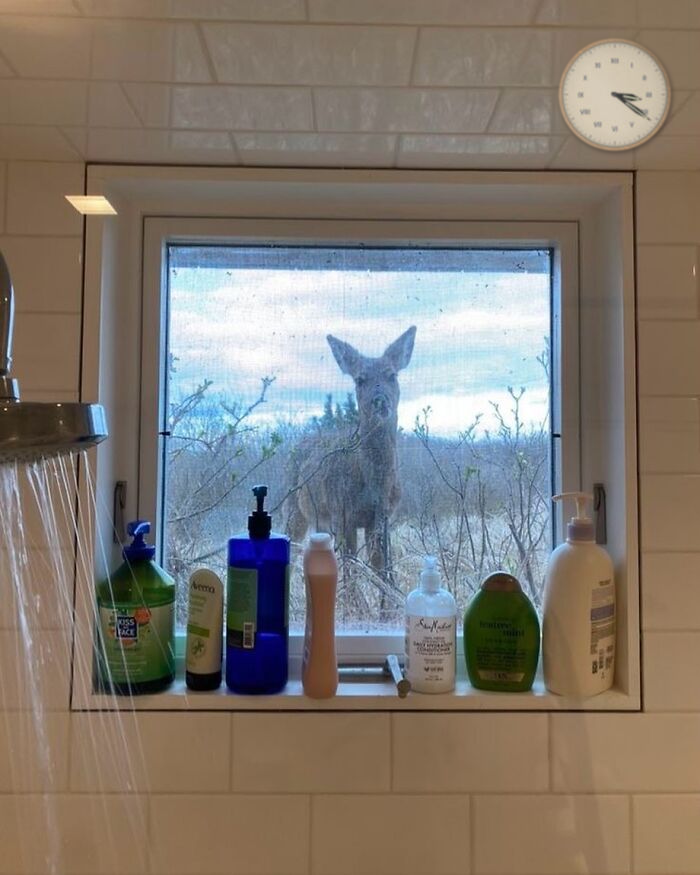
3:21
